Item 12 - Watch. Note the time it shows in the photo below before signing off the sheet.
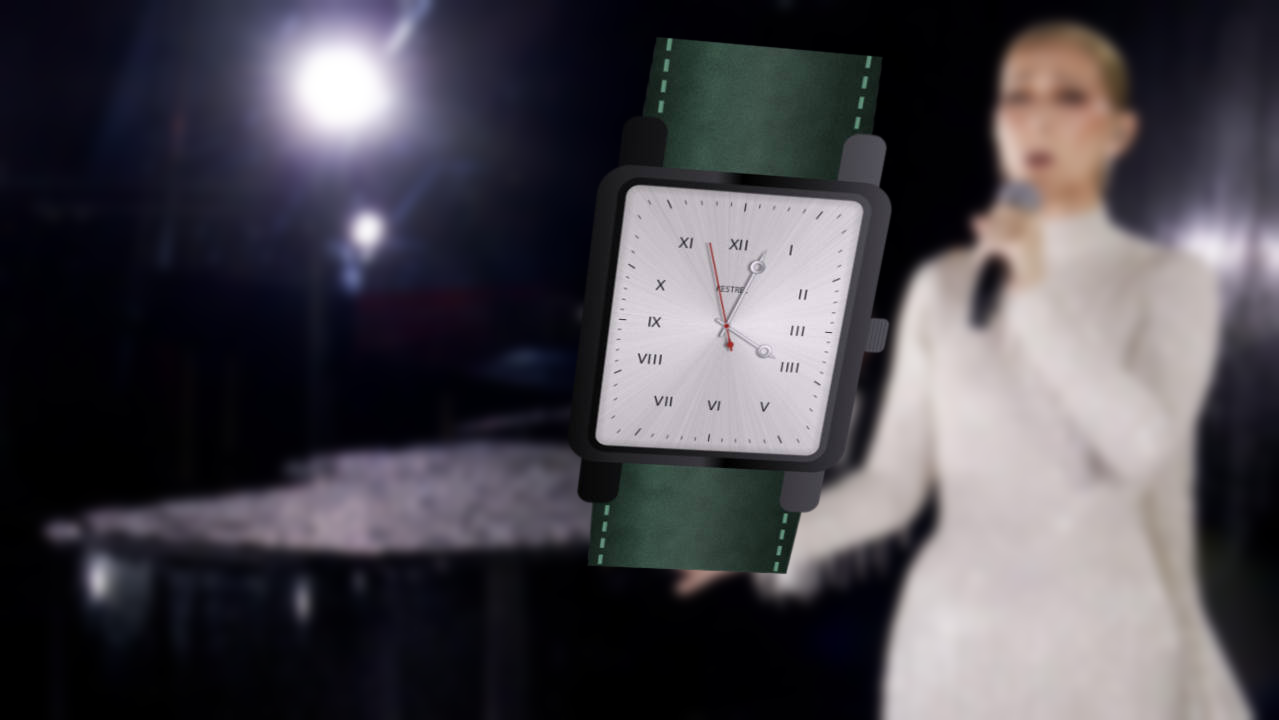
4:02:57
